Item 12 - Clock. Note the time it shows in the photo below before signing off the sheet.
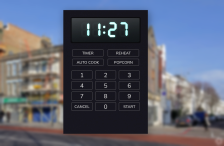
11:27
